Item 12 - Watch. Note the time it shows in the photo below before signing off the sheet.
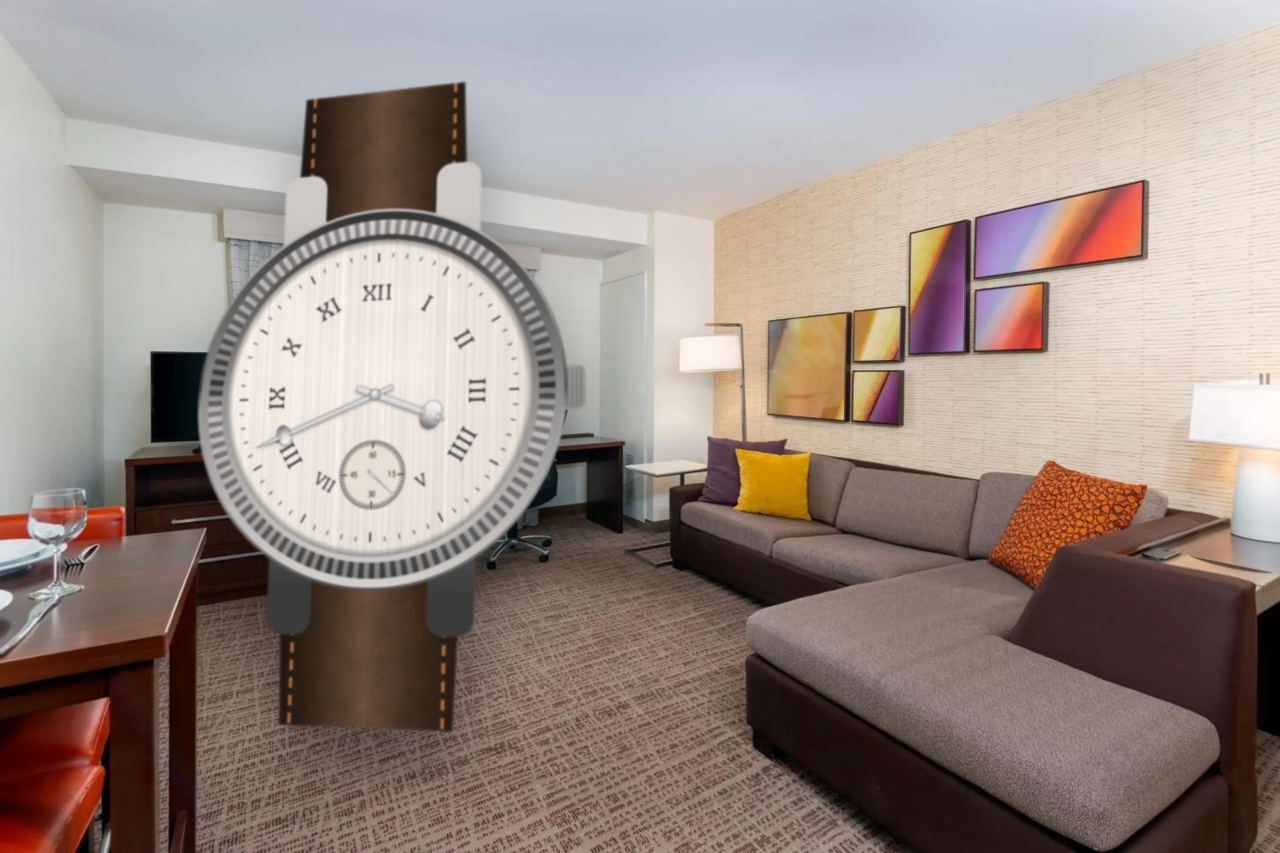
3:41:22
